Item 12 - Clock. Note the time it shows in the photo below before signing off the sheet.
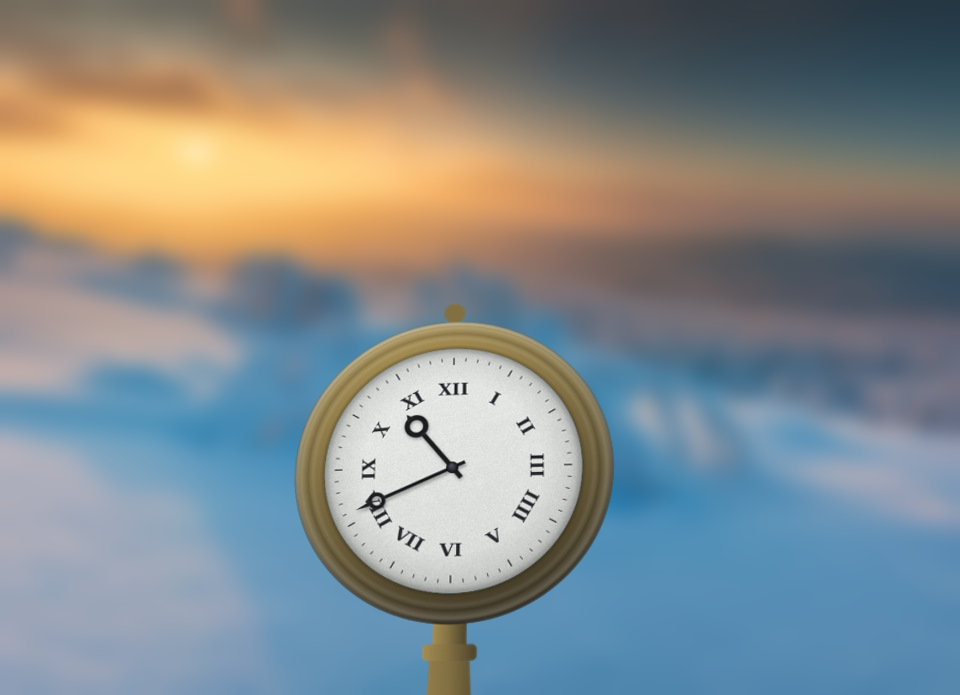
10:41
